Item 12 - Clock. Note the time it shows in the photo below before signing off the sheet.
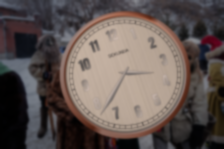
3:38
